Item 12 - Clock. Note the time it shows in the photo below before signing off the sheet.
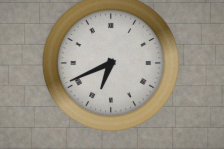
6:41
